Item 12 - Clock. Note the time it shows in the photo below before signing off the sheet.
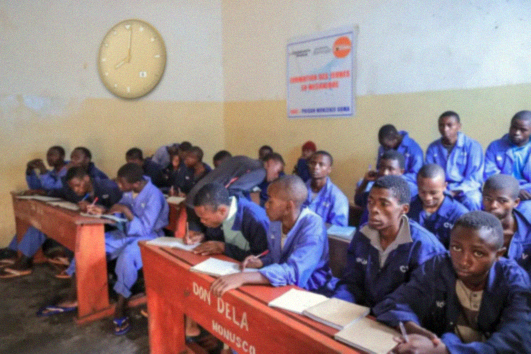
8:01
